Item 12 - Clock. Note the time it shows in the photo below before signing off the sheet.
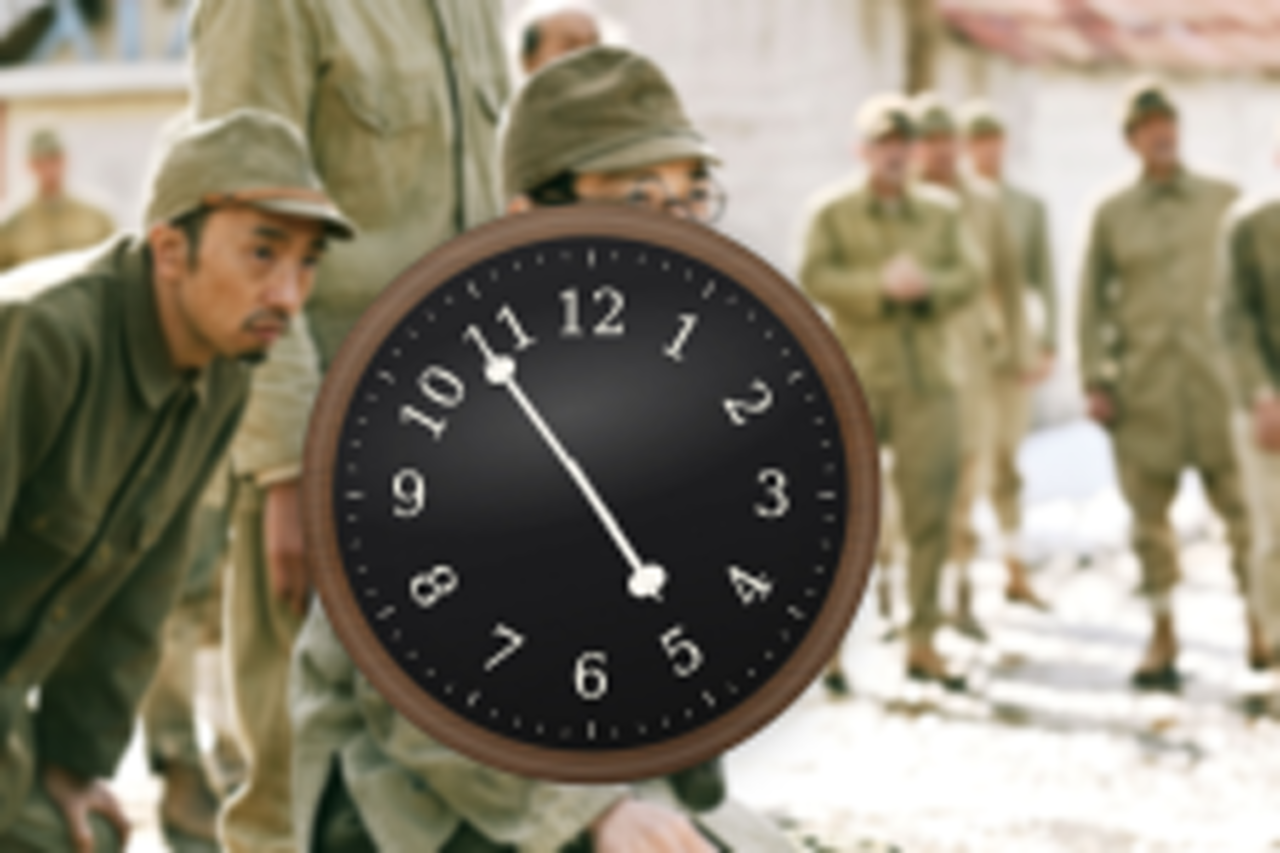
4:54
